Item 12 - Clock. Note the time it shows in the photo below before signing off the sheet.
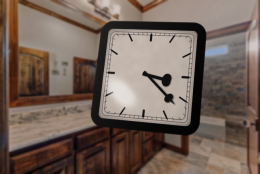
3:22
